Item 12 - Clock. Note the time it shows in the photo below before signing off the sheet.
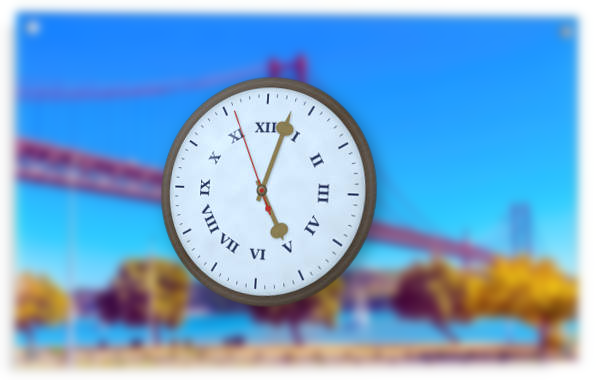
5:02:56
